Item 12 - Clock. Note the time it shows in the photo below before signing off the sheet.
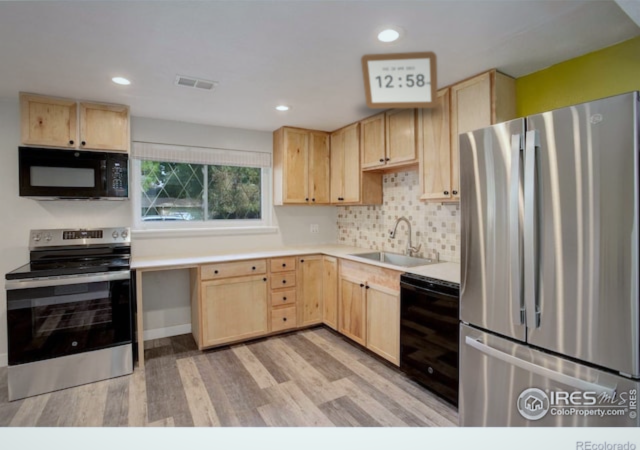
12:58
